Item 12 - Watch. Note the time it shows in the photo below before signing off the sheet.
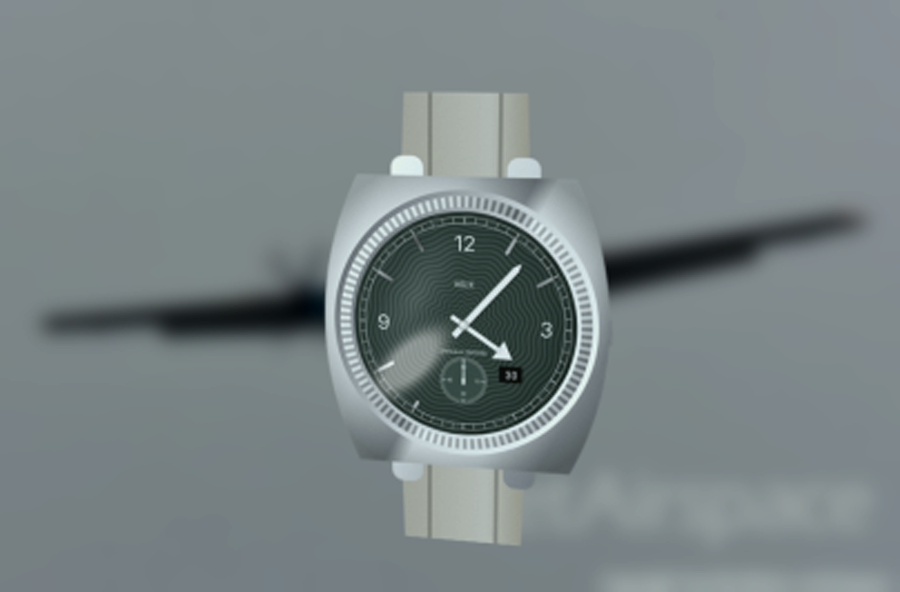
4:07
